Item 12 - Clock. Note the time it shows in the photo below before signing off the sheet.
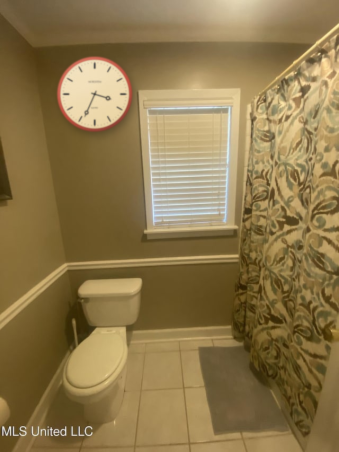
3:34
